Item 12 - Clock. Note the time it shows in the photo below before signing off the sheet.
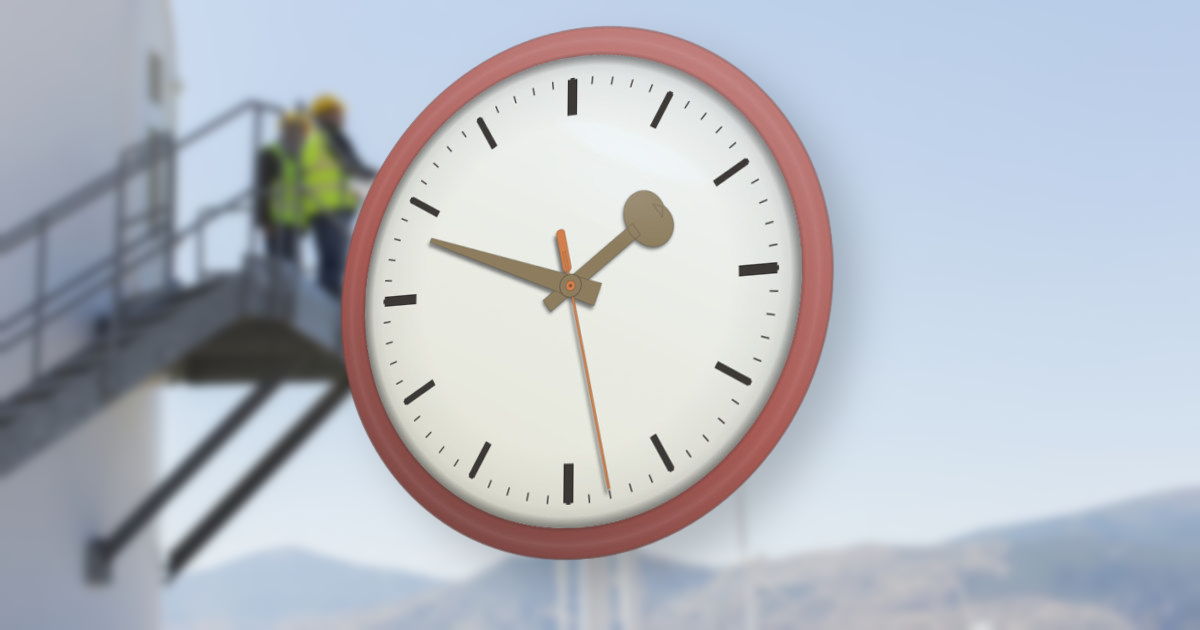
1:48:28
